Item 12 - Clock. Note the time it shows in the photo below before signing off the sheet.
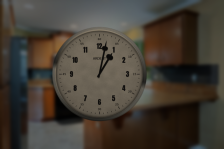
1:02
